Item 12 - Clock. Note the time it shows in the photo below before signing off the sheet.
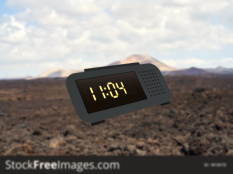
11:04
